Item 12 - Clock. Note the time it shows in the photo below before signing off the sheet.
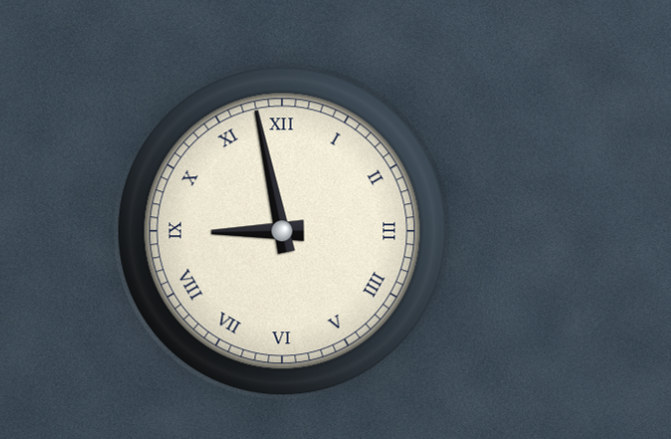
8:58
